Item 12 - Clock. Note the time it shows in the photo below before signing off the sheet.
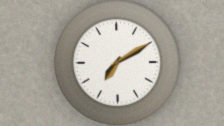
7:10
